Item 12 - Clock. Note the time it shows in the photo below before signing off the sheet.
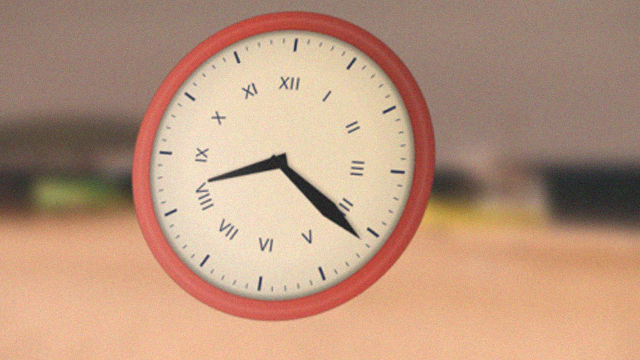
8:21
